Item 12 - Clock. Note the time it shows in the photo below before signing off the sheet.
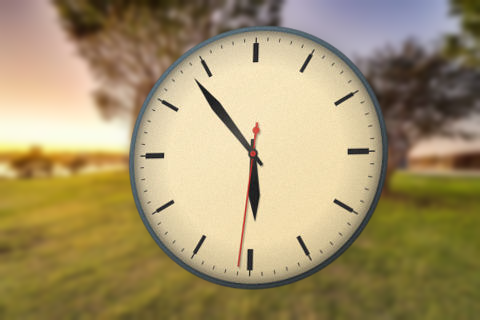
5:53:31
